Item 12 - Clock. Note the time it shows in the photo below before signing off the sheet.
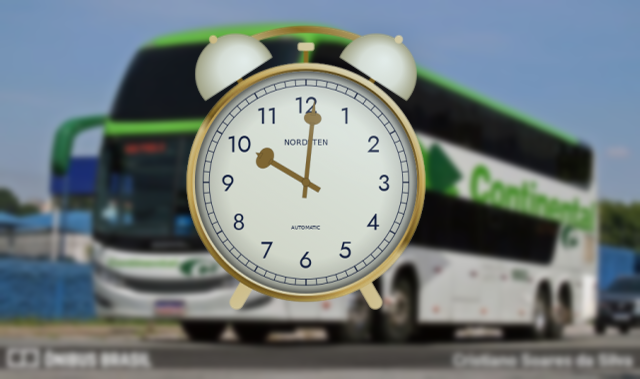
10:01
